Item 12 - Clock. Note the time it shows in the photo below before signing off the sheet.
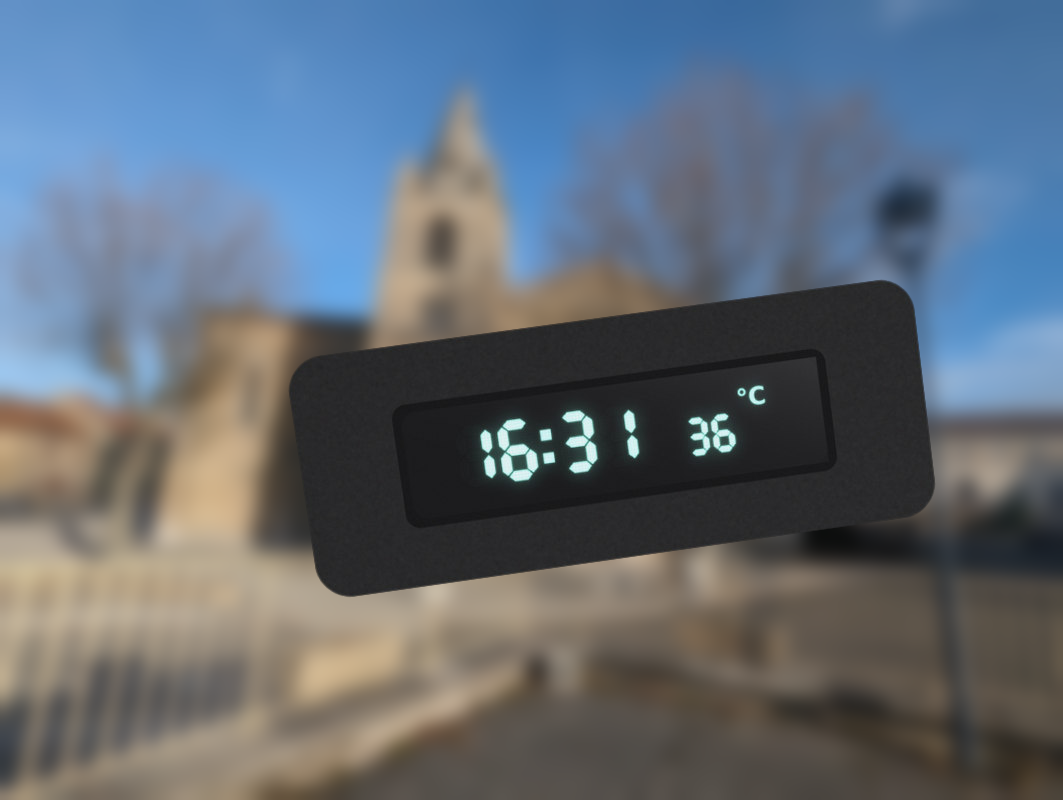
16:31
